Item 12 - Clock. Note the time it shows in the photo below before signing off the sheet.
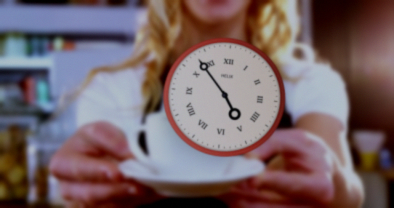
4:53
